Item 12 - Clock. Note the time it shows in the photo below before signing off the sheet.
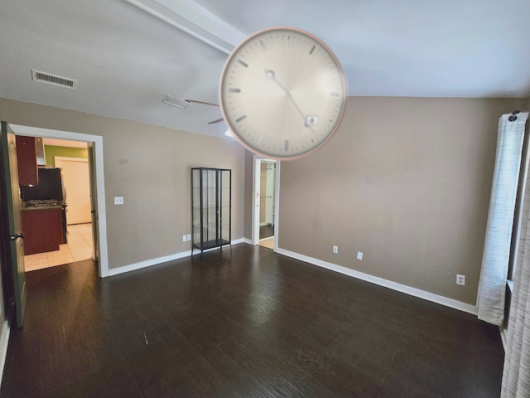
10:24
